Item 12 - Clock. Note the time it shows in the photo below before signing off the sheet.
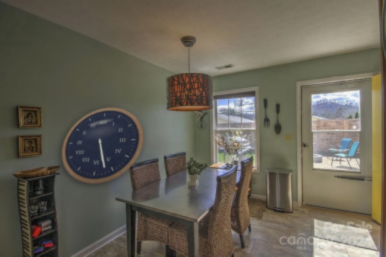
5:27
